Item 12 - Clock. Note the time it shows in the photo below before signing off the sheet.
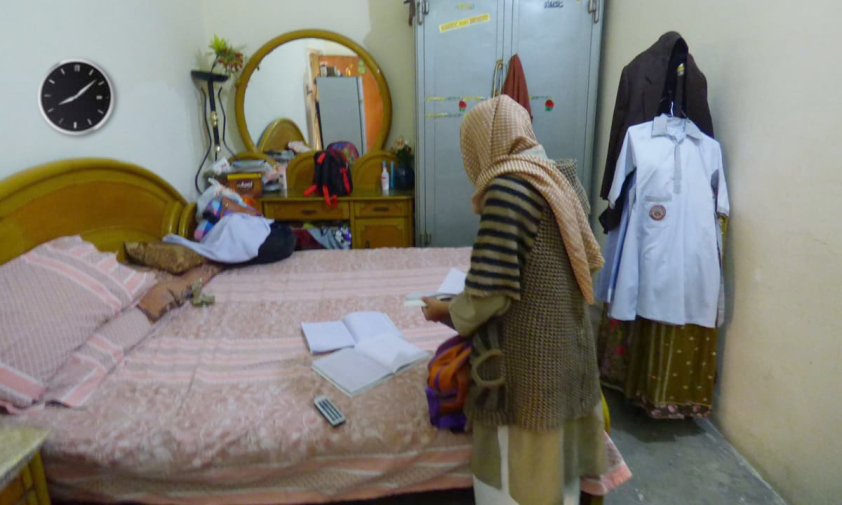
8:08
